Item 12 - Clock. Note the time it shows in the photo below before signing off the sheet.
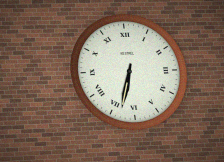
6:33
